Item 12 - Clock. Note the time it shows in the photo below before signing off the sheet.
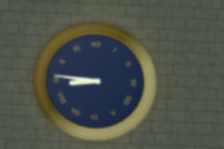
8:46
